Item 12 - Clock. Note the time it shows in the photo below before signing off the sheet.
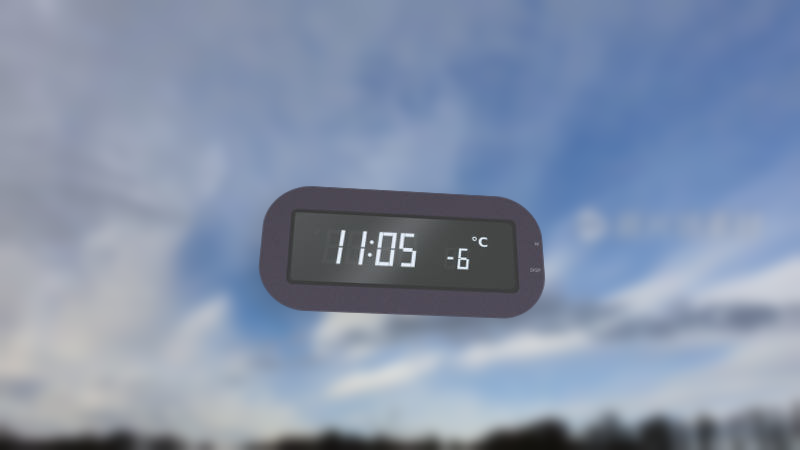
11:05
